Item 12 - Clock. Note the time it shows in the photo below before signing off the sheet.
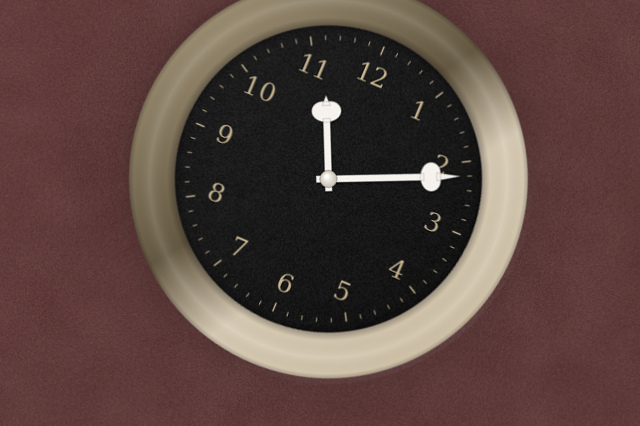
11:11
